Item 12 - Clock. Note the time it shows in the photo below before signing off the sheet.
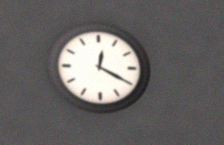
12:20
